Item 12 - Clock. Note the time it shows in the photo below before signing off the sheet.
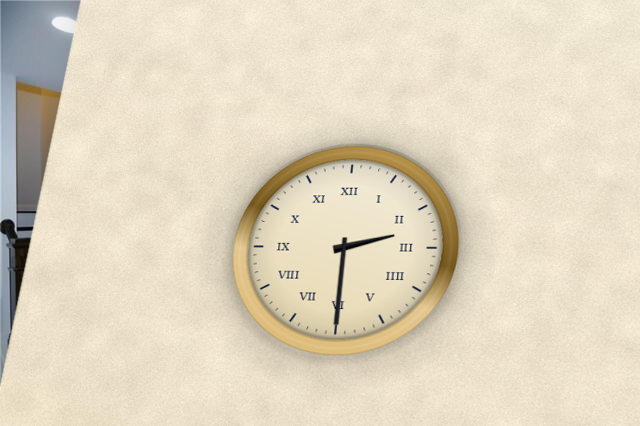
2:30
